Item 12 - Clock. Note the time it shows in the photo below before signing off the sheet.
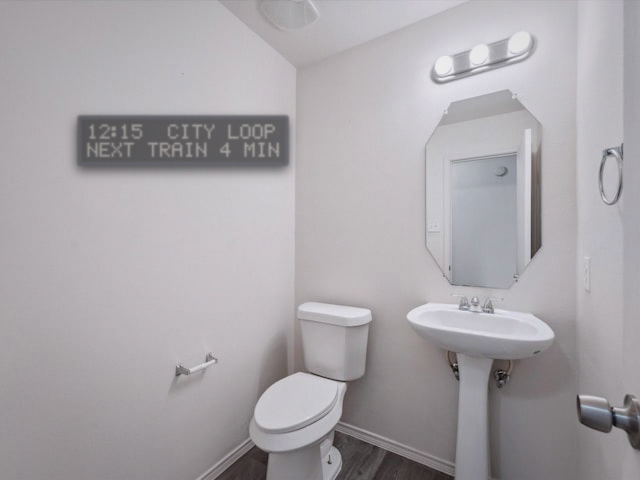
12:15
